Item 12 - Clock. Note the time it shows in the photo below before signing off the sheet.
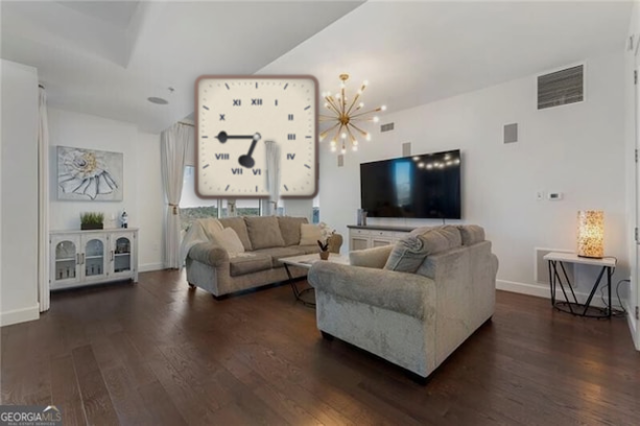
6:45
